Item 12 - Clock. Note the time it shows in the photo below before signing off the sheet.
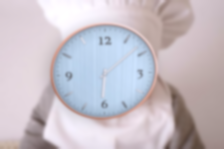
6:08
